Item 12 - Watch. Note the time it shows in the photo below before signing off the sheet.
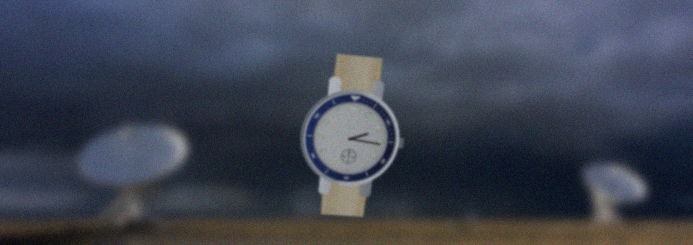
2:16
